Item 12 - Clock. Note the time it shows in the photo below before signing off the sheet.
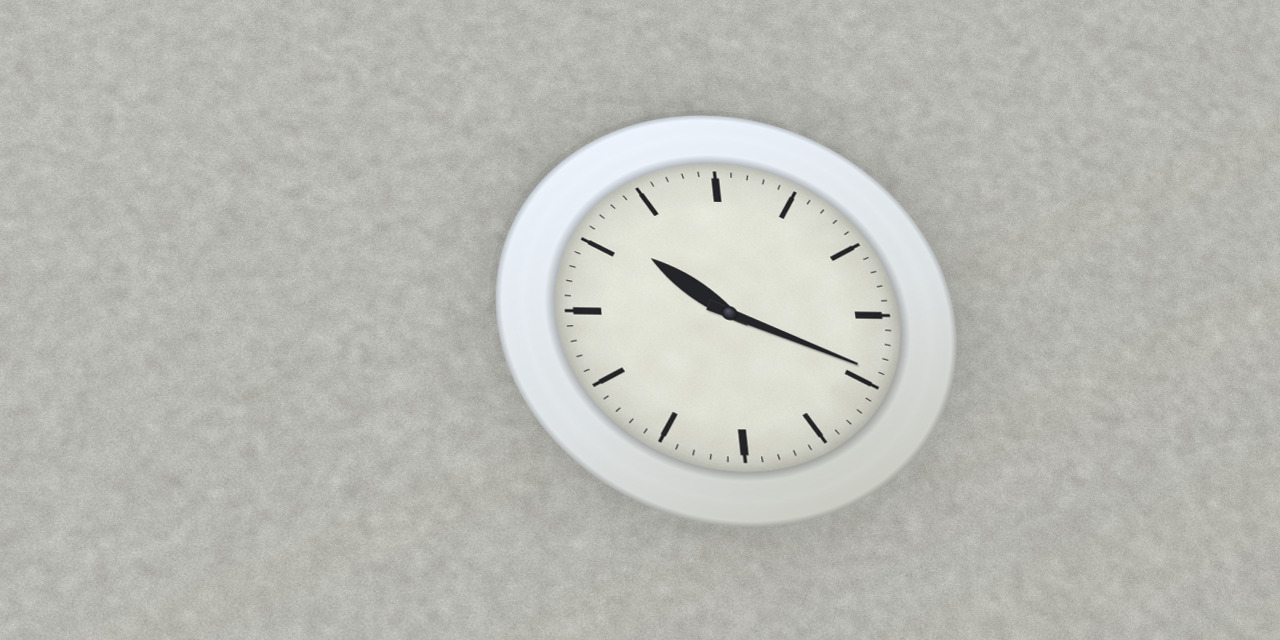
10:19
